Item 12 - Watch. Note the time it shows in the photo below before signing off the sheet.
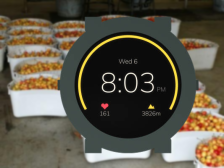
8:03
